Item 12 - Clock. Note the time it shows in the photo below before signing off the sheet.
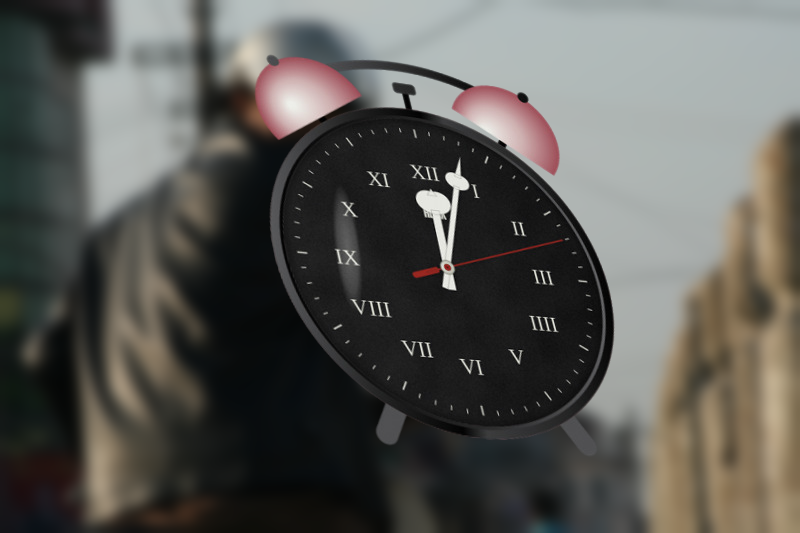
12:03:12
